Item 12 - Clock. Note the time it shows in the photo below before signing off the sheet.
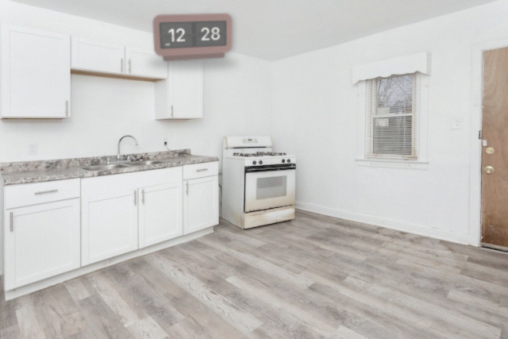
12:28
